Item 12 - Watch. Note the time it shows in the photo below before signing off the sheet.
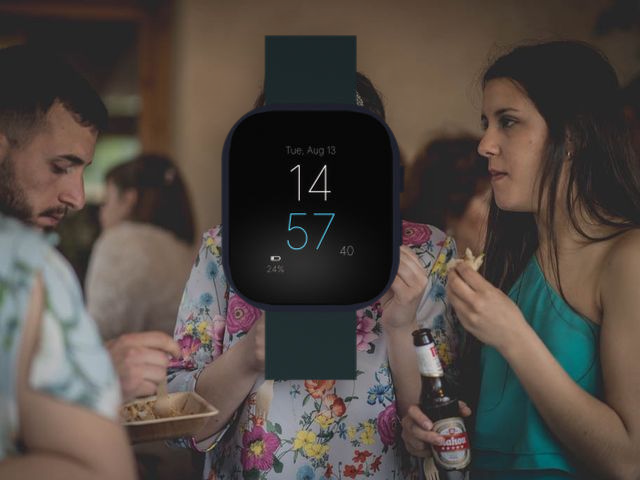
14:57:40
